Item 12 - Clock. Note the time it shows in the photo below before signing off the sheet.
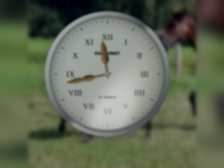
11:43
